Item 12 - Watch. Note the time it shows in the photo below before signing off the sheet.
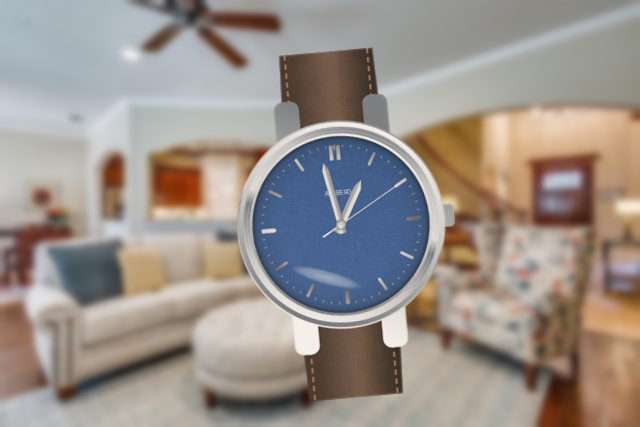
12:58:10
